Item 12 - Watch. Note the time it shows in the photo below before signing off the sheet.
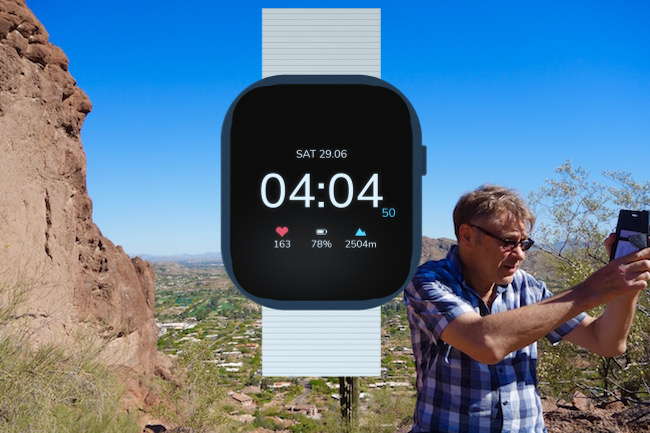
4:04:50
